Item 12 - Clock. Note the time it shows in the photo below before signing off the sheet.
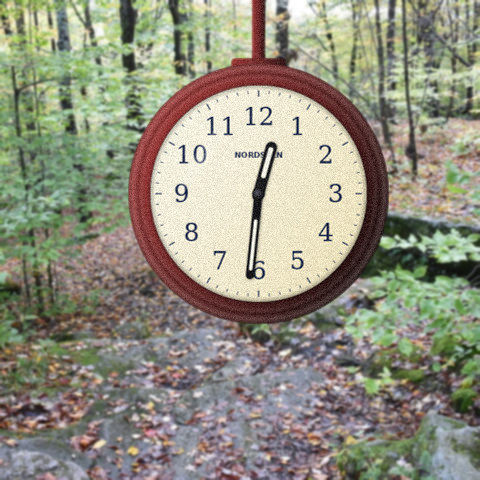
12:31
